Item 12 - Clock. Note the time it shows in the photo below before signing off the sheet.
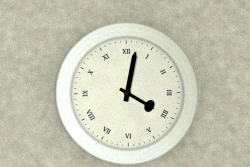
4:02
